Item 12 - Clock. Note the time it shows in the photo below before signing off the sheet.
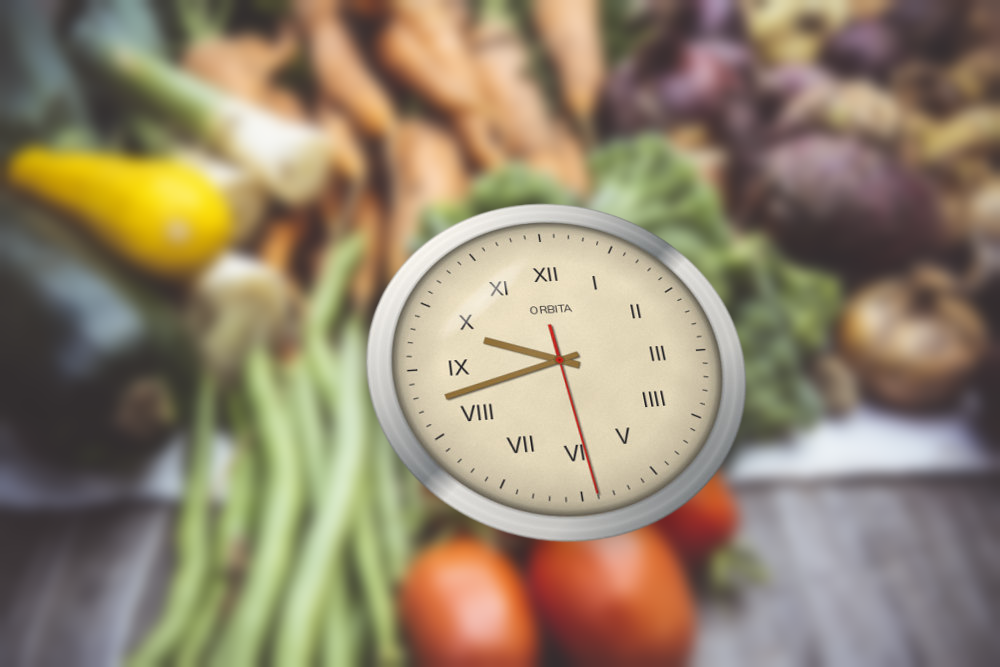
9:42:29
